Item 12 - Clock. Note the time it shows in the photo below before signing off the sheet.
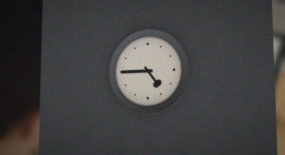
4:45
